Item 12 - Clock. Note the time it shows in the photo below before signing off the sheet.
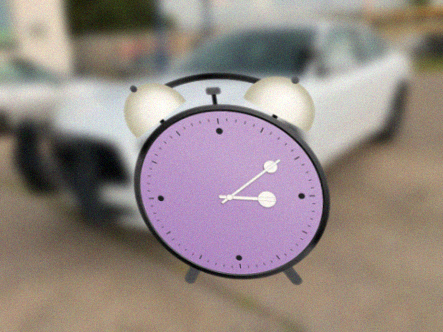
3:09
